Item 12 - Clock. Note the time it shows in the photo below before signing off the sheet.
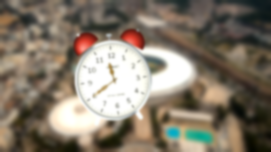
11:40
